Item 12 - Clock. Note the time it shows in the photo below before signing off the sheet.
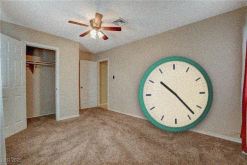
10:23
